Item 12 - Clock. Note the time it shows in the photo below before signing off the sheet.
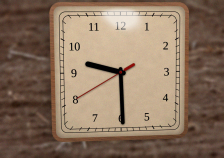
9:29:40
